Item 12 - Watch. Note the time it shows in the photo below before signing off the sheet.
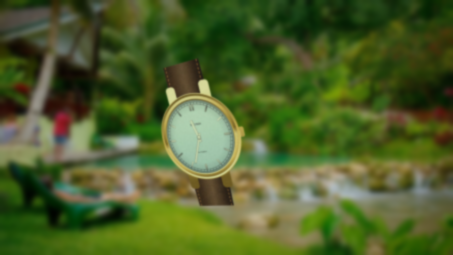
11:34
